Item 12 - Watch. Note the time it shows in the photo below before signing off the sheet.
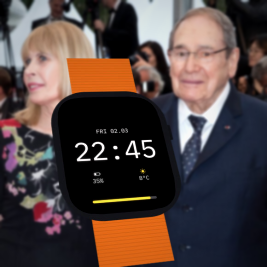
22:45
